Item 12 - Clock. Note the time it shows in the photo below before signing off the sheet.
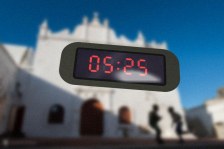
5:25
